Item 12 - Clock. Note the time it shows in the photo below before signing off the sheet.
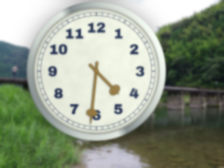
4:31
